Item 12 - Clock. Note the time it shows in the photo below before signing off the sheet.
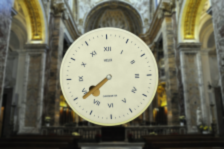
7:39
